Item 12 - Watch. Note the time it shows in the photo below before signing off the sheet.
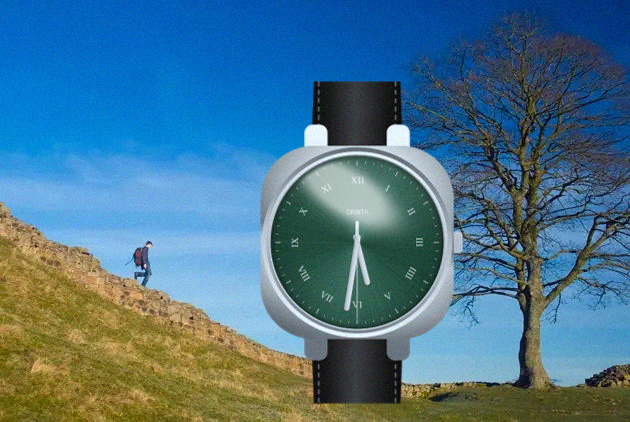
5:31:30
